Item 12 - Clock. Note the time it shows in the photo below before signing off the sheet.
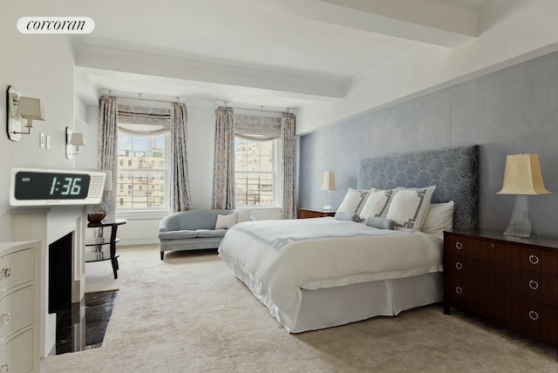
1:36
